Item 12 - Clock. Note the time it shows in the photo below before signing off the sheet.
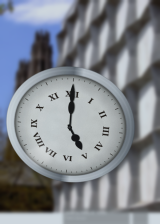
5:00
